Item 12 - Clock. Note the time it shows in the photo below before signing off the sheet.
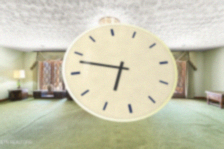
6:48
